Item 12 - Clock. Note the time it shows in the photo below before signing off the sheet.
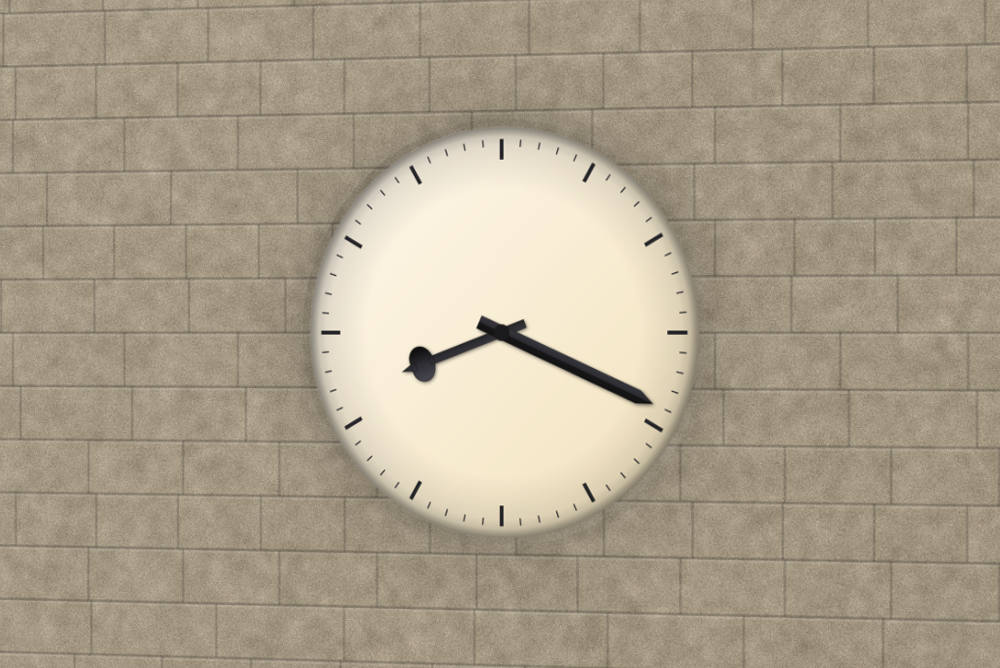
8:19
